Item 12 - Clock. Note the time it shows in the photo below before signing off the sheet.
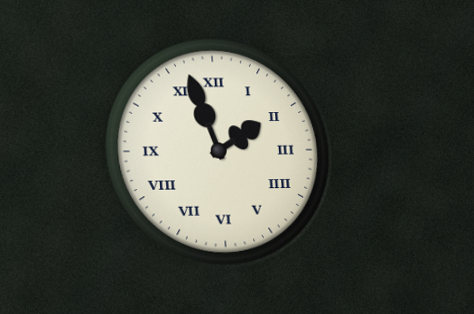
1:57
